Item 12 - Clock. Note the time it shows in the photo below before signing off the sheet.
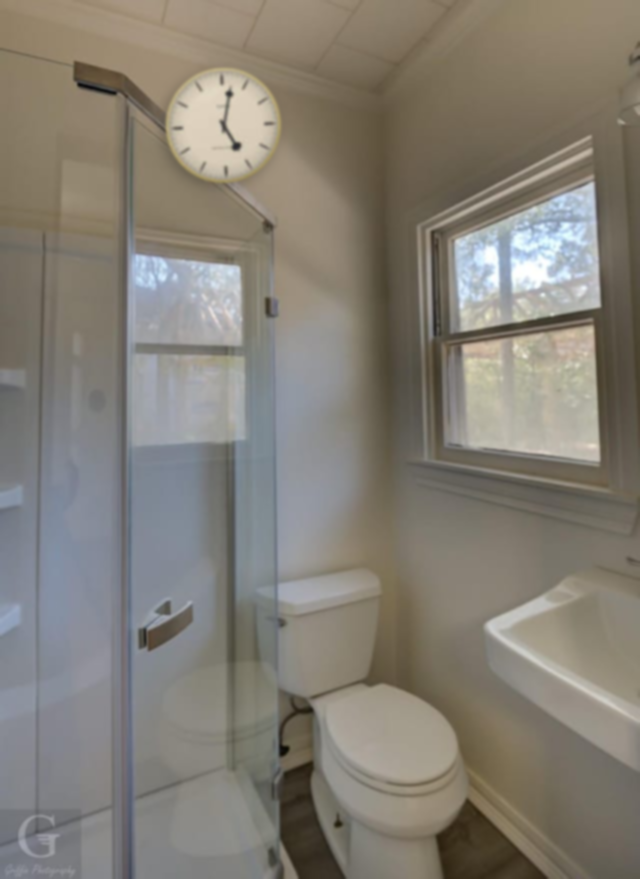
5:02
